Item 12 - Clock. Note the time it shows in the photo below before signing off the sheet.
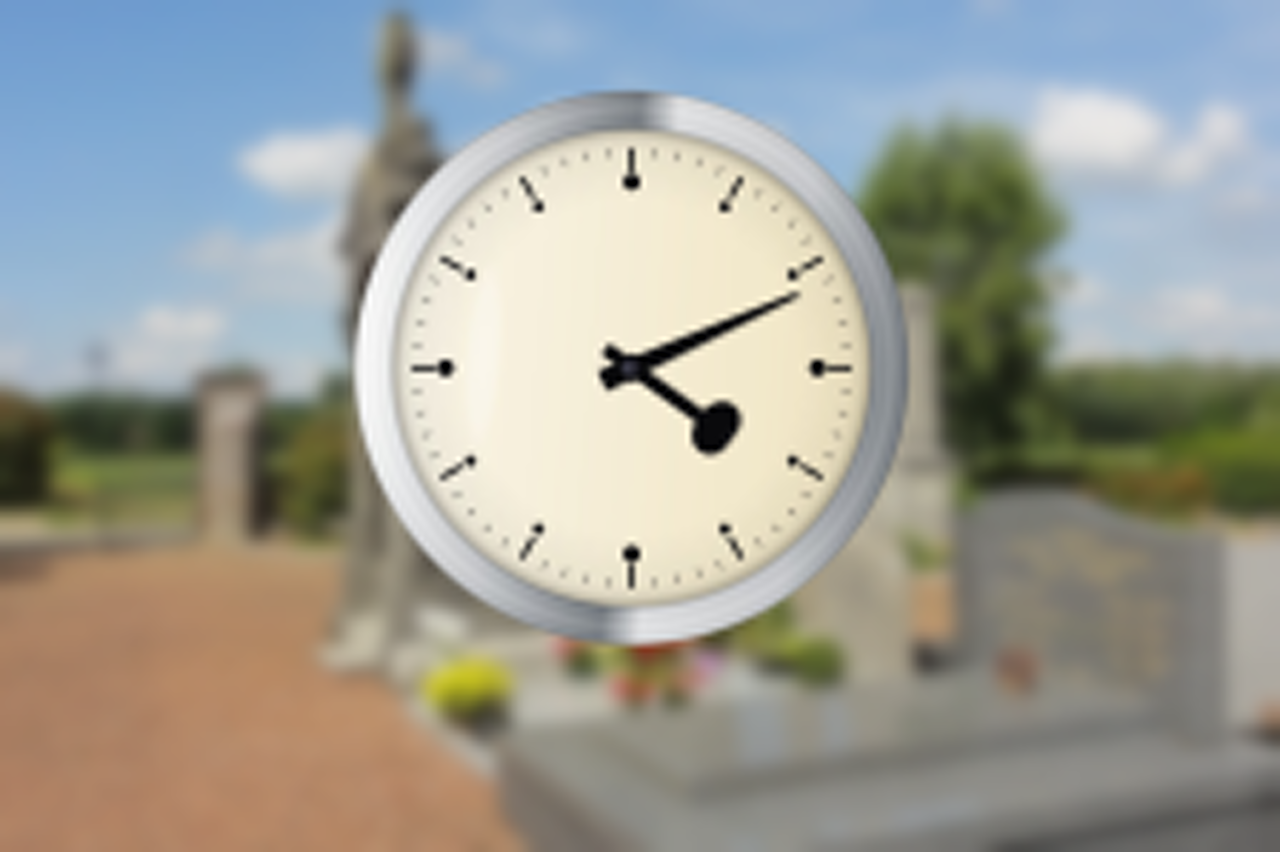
4:11
